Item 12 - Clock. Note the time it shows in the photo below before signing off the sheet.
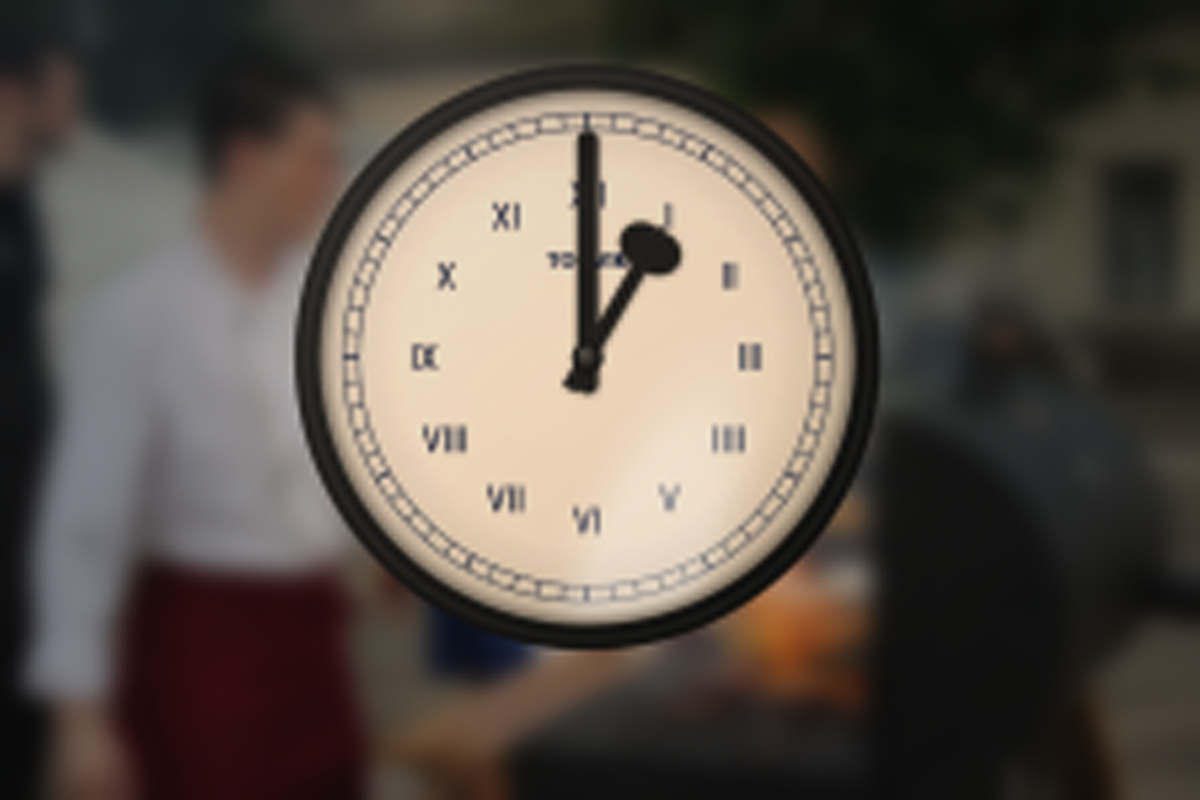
1:00
